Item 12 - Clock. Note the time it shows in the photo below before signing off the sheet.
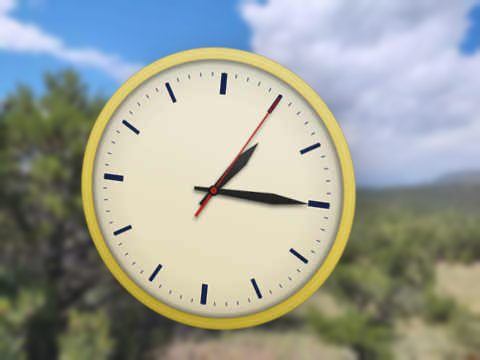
1:15:05
